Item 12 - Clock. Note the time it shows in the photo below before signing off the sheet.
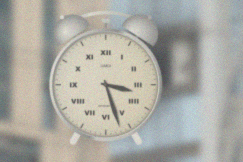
3:27
